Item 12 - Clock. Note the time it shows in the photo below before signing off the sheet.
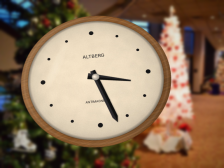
3:27
